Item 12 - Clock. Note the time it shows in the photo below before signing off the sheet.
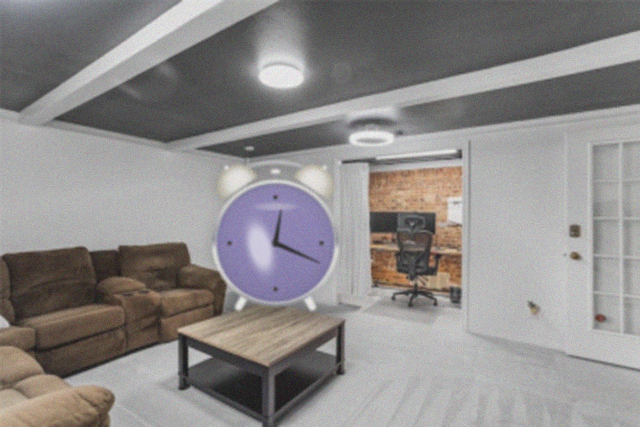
12:19
